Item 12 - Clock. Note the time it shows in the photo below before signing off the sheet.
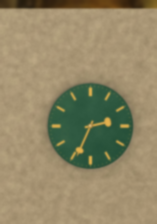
2:34
